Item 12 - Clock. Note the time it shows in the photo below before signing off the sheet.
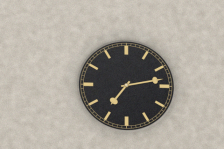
7:13
